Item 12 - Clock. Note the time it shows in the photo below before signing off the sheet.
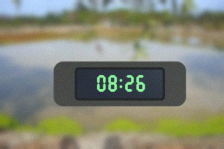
8:26
